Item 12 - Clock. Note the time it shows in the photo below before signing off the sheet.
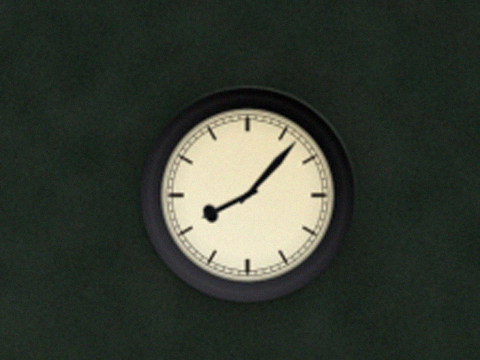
8:07
